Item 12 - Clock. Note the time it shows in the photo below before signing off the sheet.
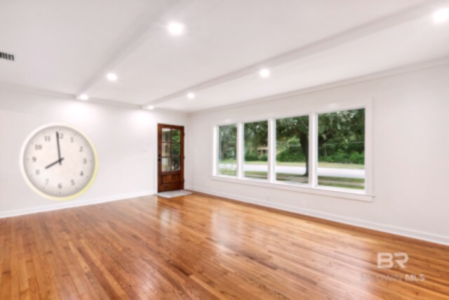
7:59
